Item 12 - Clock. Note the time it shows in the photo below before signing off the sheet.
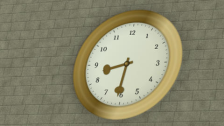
8:31
